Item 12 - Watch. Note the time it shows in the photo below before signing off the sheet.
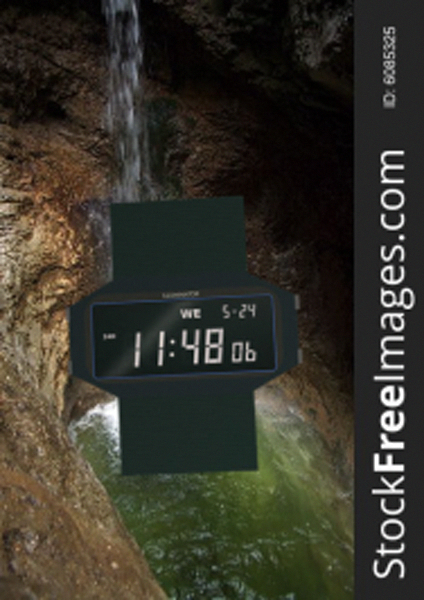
11:48:06
